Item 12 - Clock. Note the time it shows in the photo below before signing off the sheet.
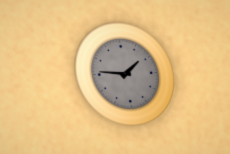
1:46
